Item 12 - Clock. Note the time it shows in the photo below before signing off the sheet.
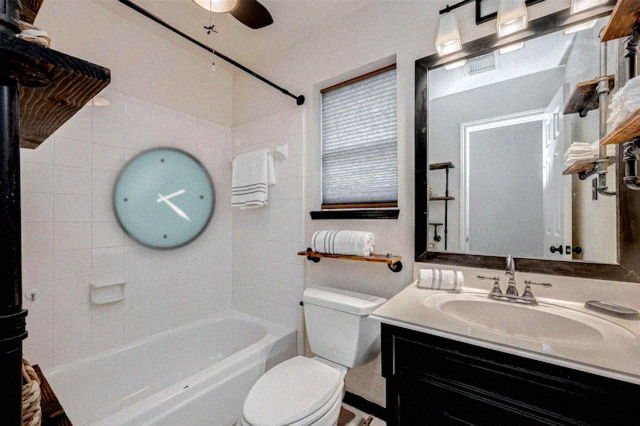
2:22
